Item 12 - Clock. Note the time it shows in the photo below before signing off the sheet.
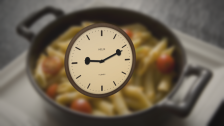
9:11
